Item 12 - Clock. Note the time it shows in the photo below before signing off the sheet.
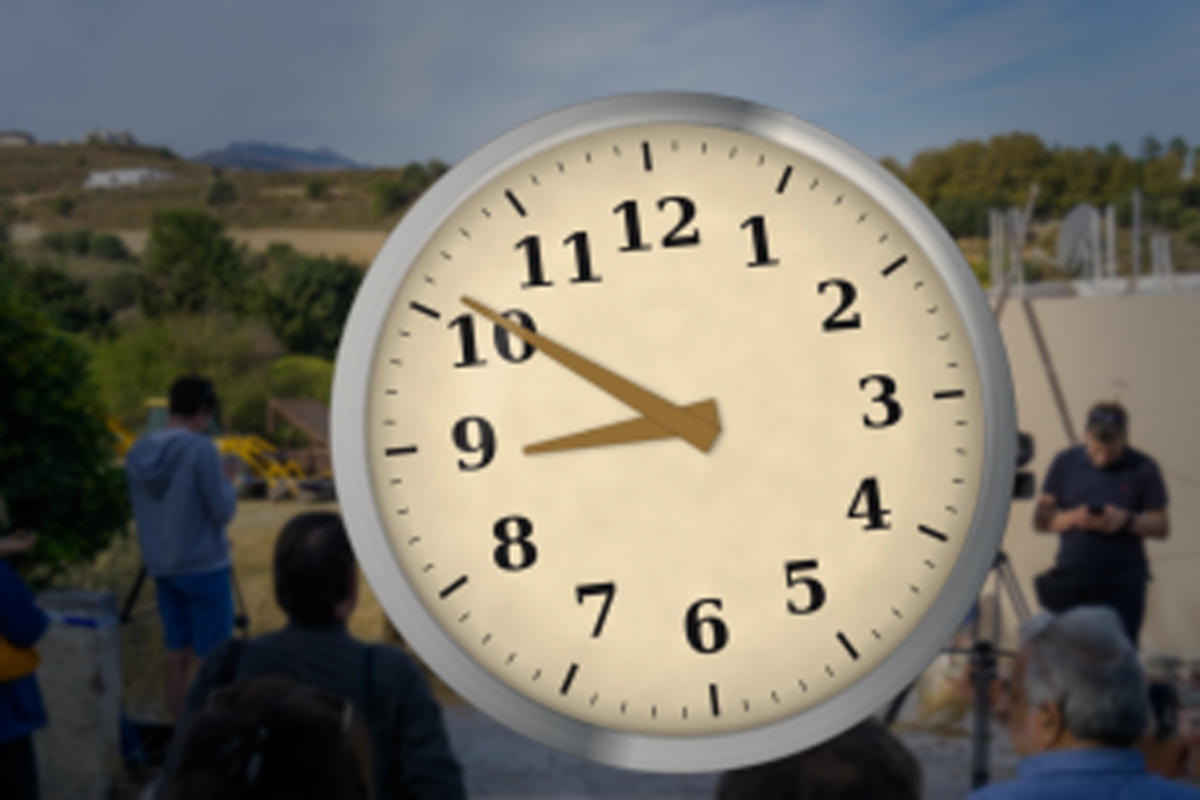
8:51
